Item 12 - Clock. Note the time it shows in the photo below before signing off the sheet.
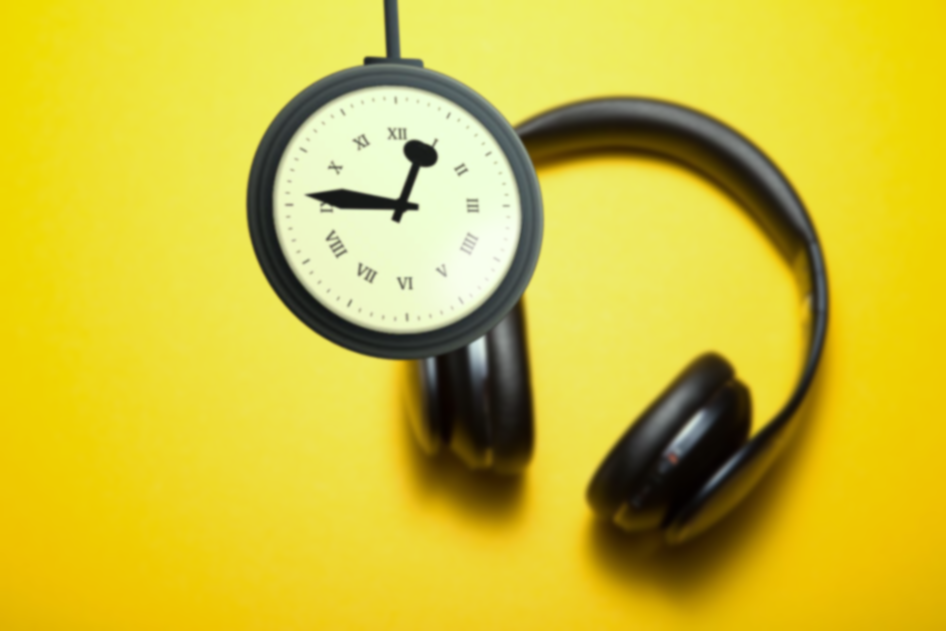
12:46
